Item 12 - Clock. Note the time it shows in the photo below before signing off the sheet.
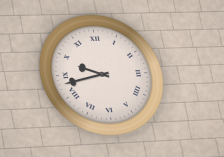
9:43
